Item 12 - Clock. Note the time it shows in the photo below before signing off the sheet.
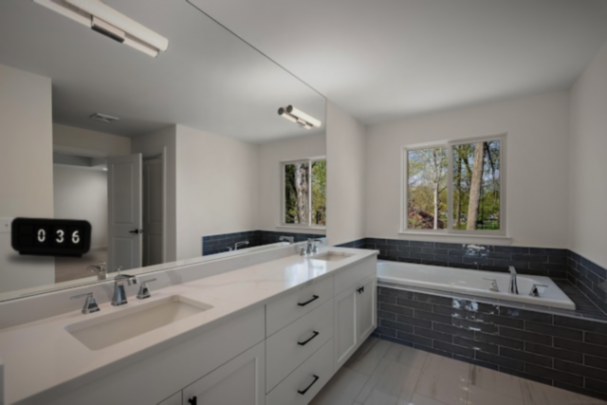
0:36
